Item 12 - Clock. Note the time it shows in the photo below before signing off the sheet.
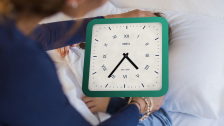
4:36
